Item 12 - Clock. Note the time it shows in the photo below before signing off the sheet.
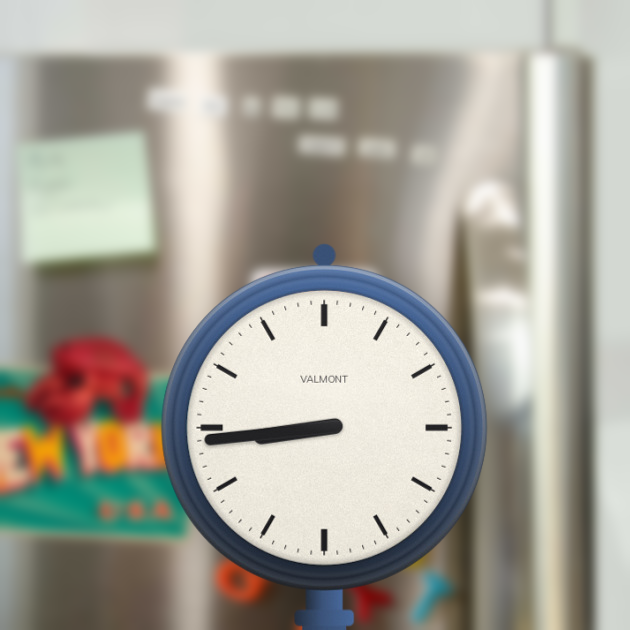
8:44
